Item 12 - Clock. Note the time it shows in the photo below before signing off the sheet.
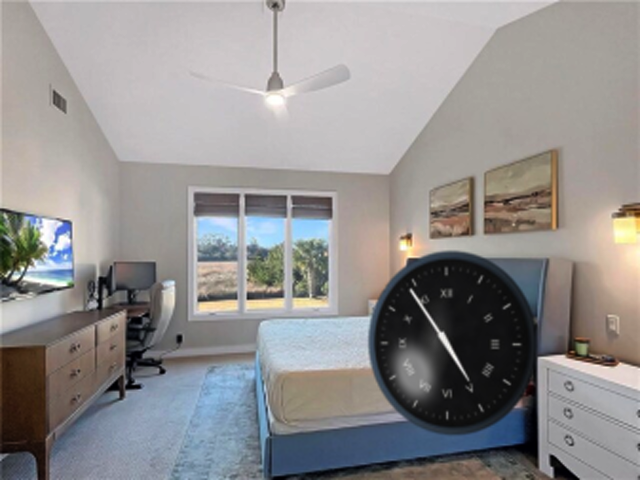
4:54
